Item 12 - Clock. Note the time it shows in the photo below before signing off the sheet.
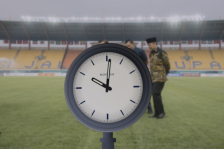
10:01
